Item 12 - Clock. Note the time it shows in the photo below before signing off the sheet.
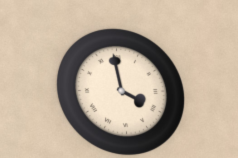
3:59
